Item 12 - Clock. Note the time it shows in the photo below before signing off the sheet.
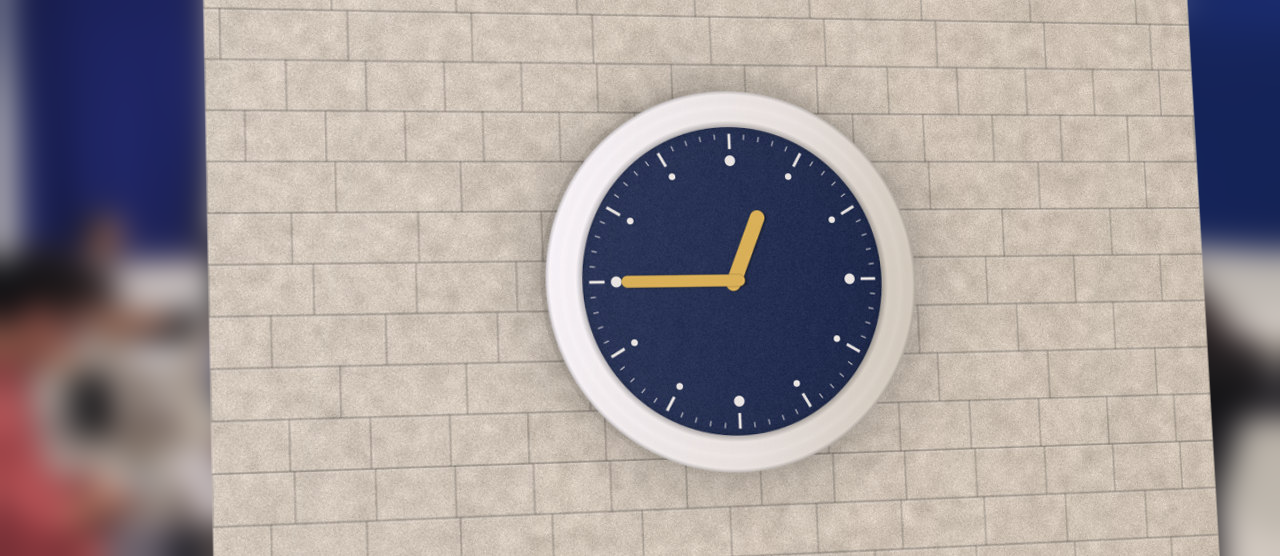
12:45
